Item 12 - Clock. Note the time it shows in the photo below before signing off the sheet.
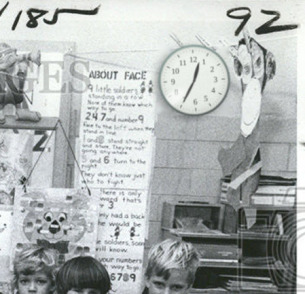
12:35
